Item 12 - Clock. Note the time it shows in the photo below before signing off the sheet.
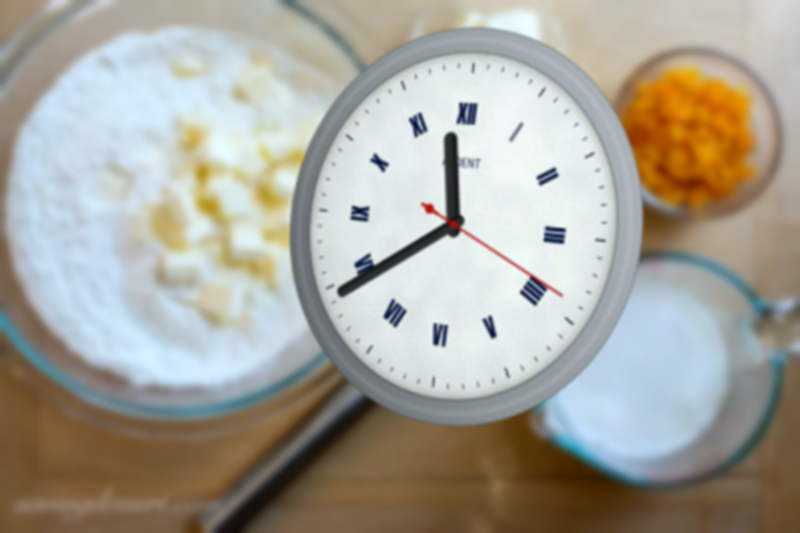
11:39:19
